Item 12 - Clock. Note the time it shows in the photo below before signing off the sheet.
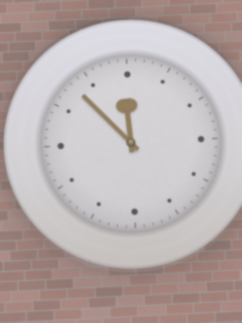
11:53
